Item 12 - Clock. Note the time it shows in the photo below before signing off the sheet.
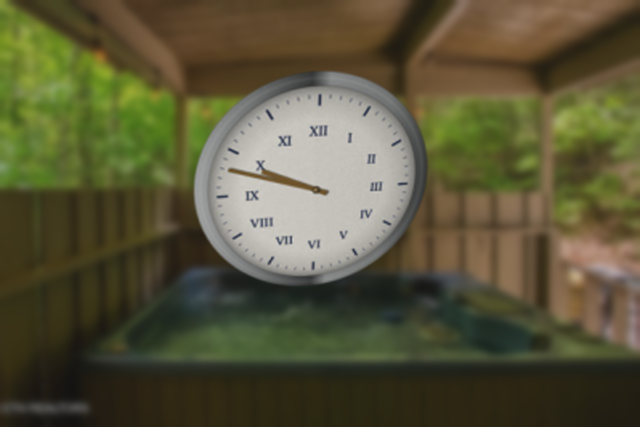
9:48
